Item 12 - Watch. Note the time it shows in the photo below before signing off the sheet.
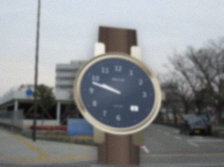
9:48
